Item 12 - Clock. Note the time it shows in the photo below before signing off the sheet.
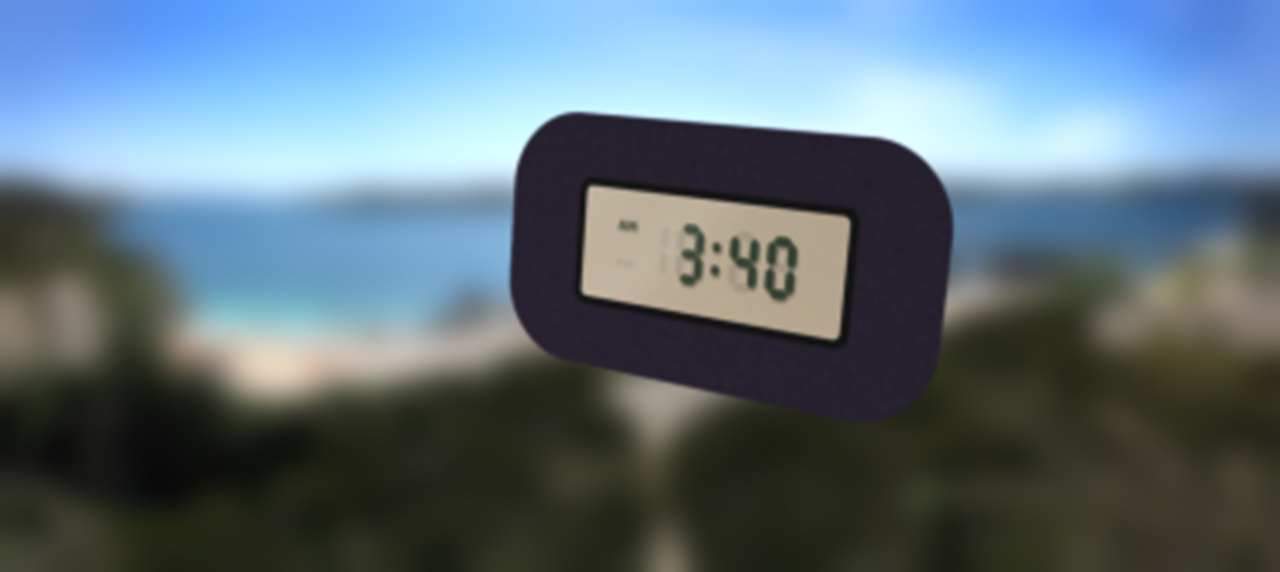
3:40
